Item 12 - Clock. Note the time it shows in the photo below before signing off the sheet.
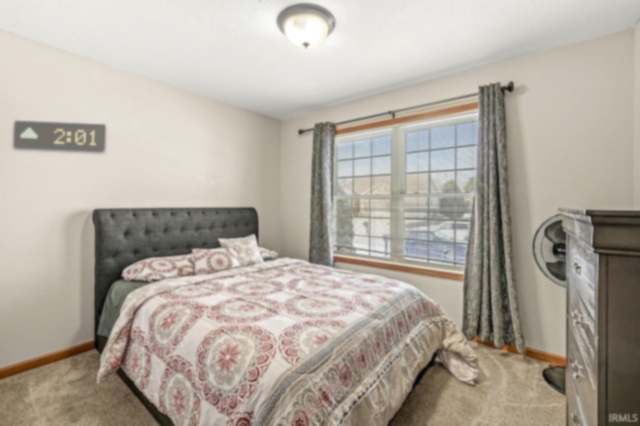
2:01
